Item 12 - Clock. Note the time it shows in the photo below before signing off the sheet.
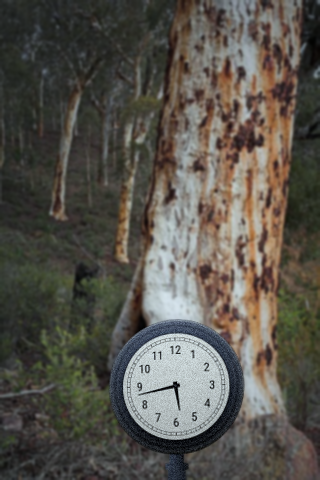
5:43
